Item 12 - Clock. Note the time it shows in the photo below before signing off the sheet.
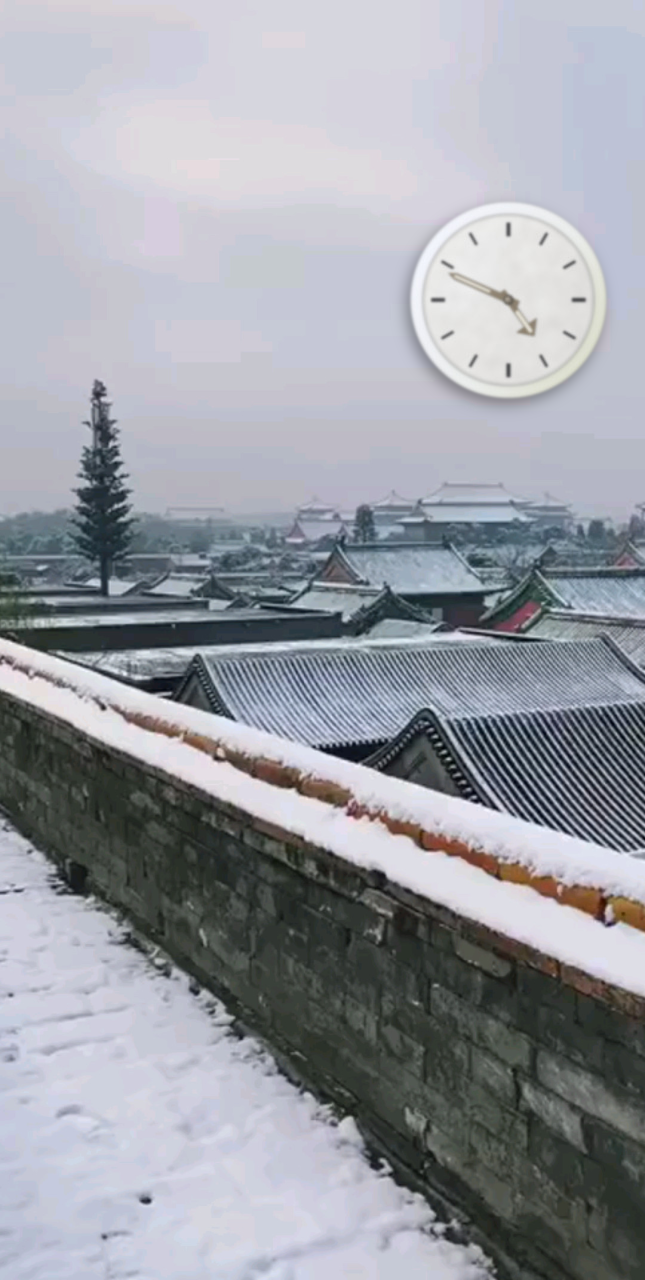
4:49
